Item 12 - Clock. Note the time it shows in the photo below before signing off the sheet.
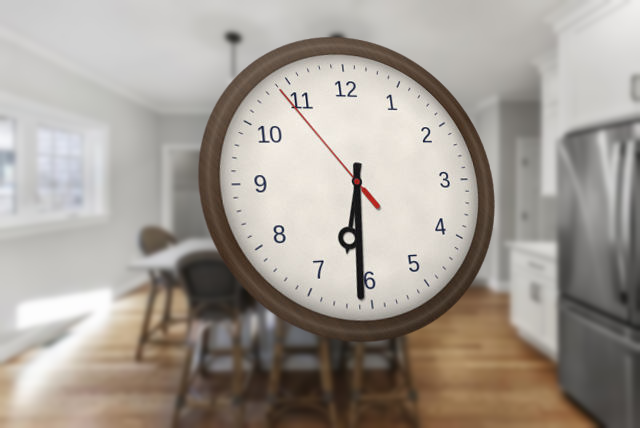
6:30:54
